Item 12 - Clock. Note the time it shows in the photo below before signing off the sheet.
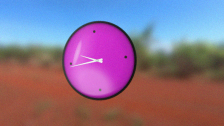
9:44
